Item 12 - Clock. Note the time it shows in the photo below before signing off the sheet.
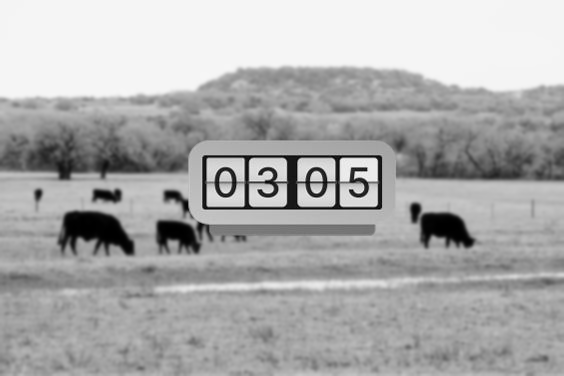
3:05
